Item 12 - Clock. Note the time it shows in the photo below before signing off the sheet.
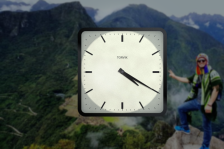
4:20
